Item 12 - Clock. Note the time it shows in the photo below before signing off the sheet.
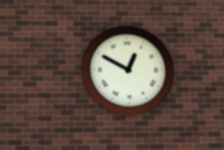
12:50
